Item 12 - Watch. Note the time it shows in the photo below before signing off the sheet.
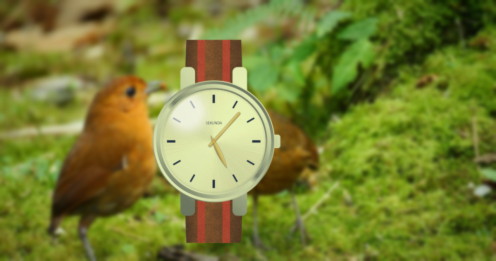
5:07
